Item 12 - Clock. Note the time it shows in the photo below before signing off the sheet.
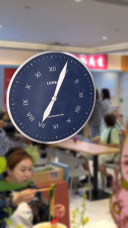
7:04
